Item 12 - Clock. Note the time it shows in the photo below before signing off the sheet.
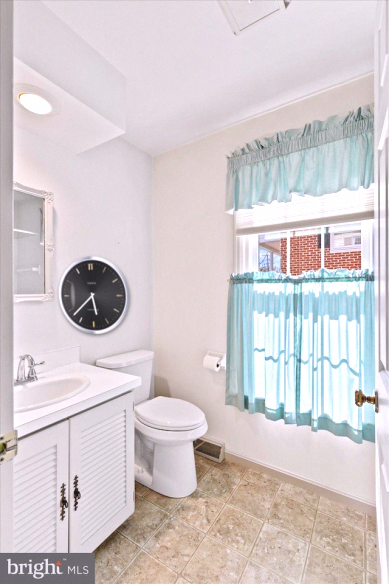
5:38
